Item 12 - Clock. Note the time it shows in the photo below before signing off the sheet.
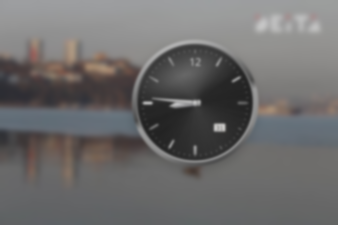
8:46
